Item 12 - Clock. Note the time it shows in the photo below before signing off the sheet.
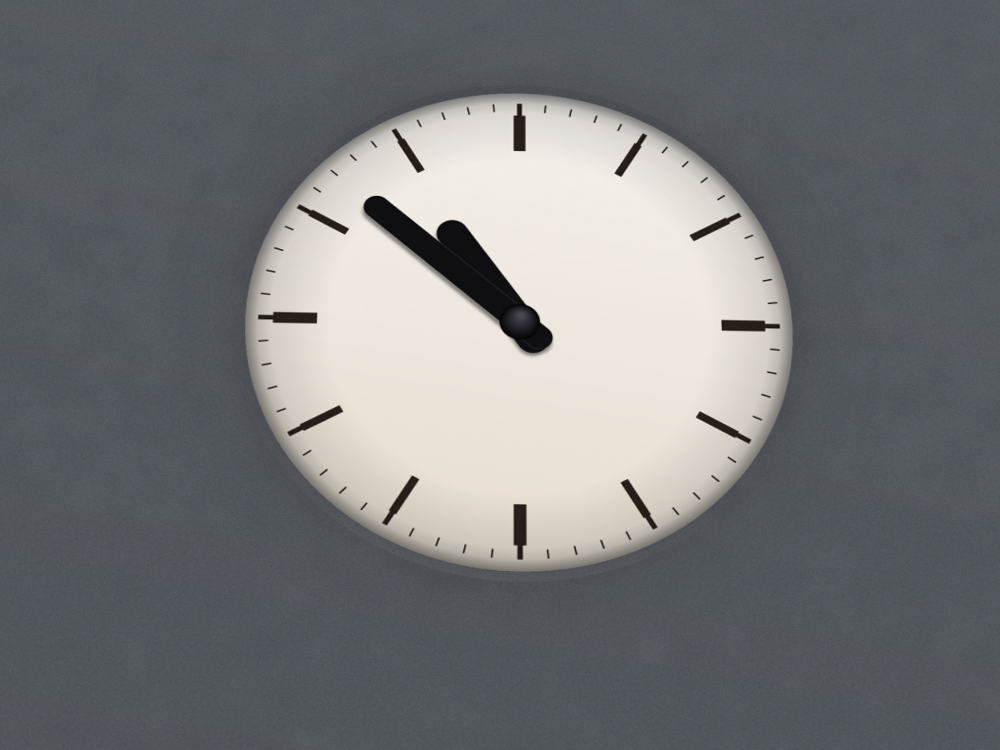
10:52
